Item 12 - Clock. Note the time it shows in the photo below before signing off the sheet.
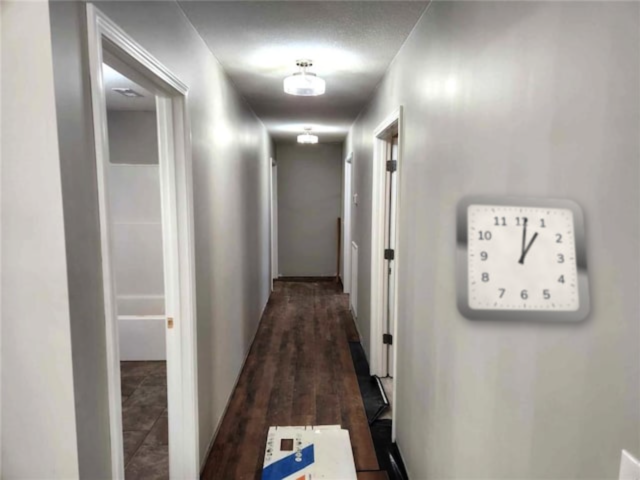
1:01
